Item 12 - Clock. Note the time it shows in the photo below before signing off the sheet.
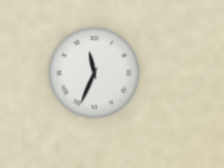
11:34
